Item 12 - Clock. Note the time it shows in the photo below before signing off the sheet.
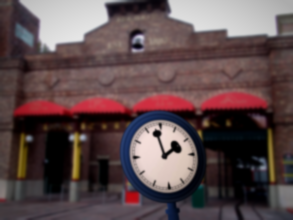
1:58
